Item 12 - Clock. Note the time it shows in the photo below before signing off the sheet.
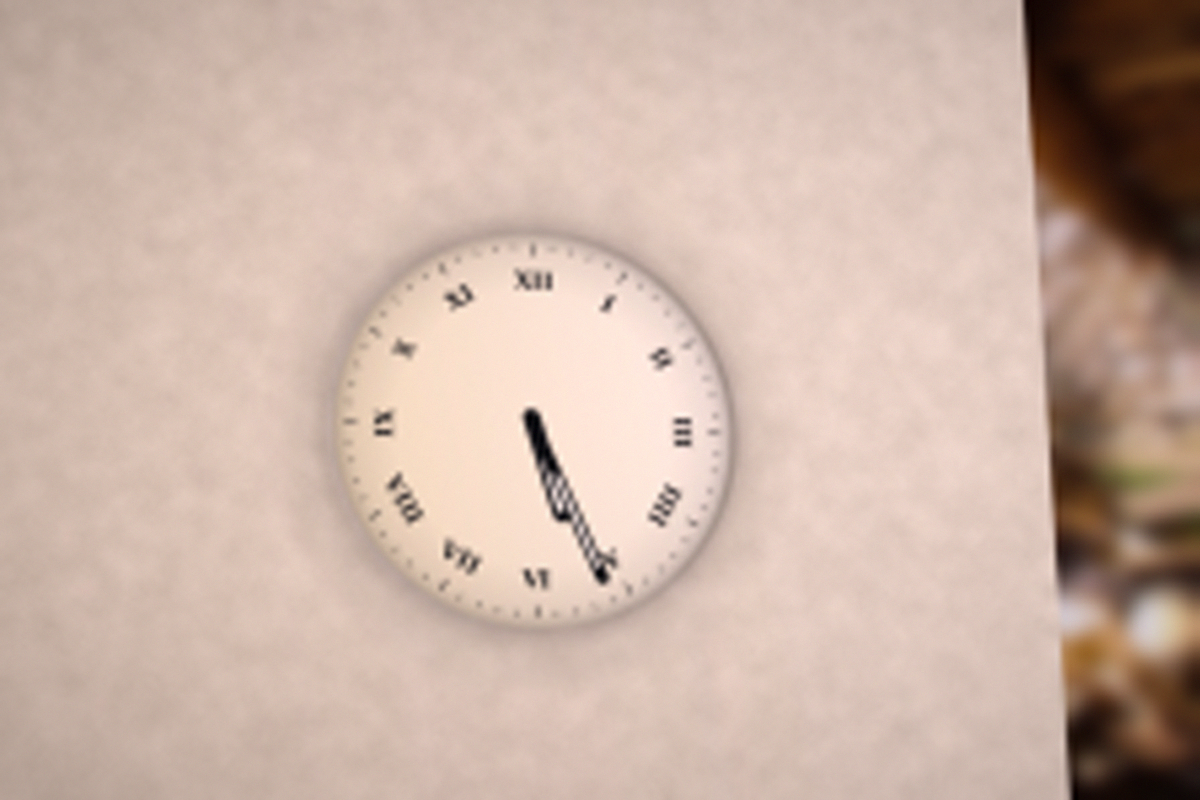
5:26
